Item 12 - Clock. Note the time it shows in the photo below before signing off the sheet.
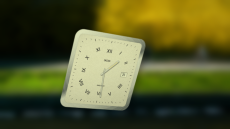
1:29
